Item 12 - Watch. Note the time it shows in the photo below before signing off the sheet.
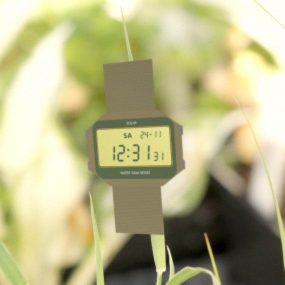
12:31
